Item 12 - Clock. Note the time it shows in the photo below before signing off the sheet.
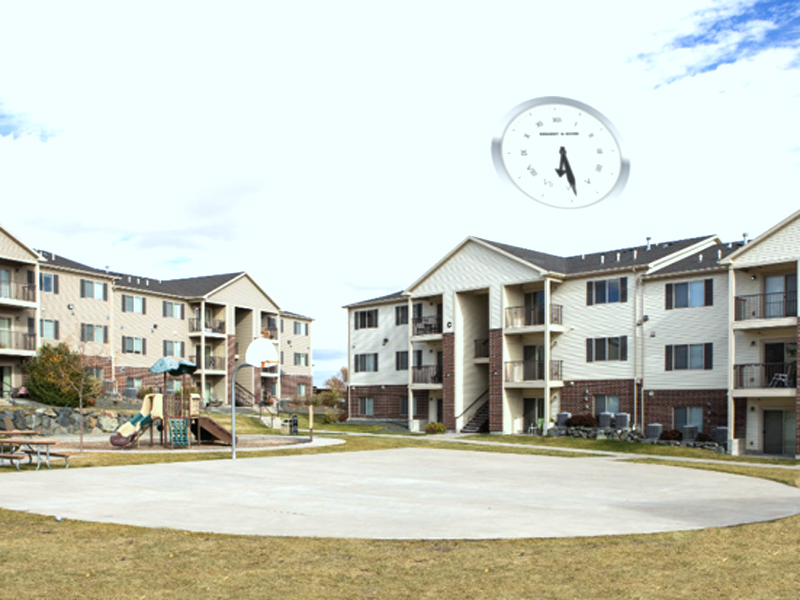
6:29
